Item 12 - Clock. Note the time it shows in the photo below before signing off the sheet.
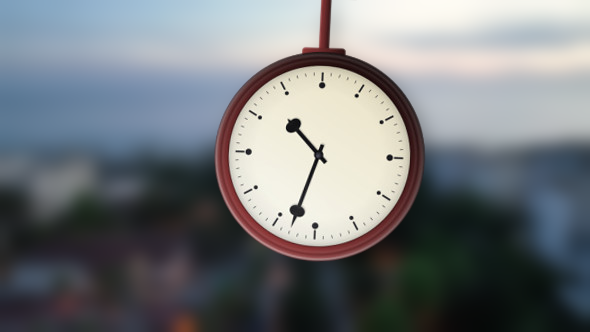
10:33
